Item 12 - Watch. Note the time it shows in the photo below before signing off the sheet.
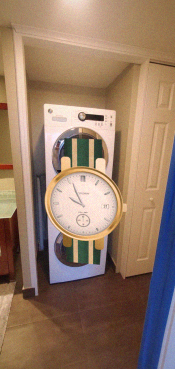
9:56
